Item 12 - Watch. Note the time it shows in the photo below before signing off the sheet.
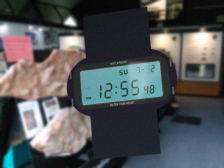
12:55:48
